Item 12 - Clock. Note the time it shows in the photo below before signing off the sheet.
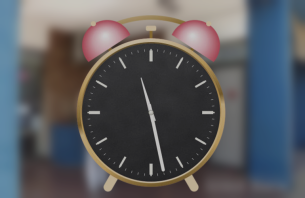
11:28
